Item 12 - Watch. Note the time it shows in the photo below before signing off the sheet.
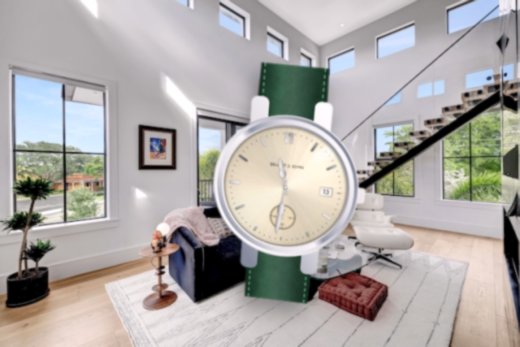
11:31
